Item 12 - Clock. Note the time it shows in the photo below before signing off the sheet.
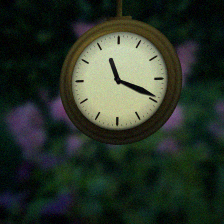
11:19
